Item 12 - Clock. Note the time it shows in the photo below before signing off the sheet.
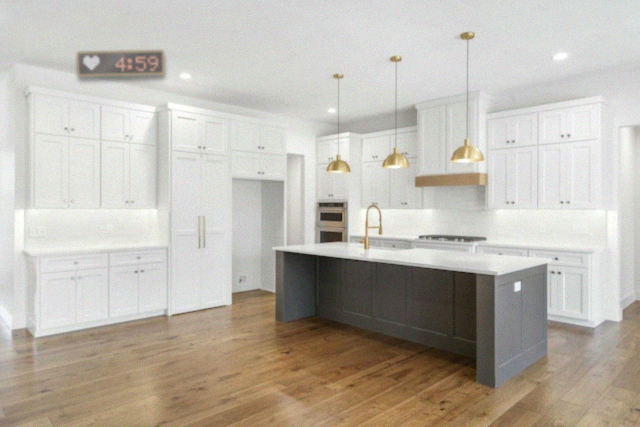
4:59
